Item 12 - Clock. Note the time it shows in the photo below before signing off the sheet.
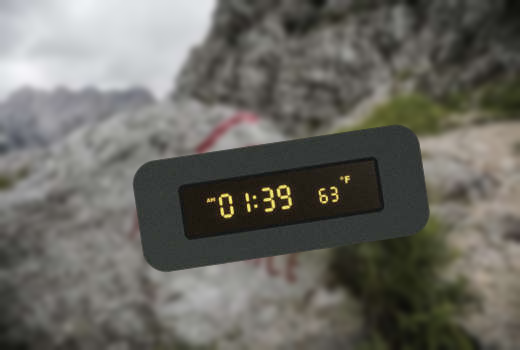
1:39
